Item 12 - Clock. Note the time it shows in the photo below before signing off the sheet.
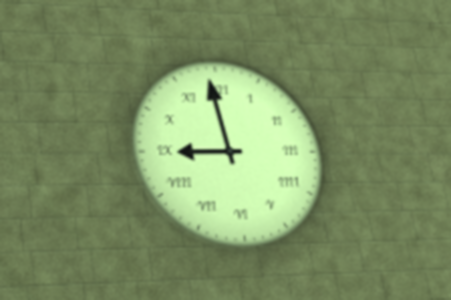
8:59
